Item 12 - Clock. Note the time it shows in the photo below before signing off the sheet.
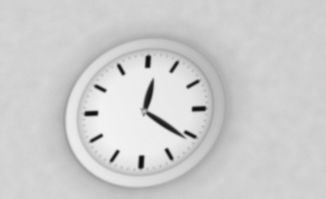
12:21
